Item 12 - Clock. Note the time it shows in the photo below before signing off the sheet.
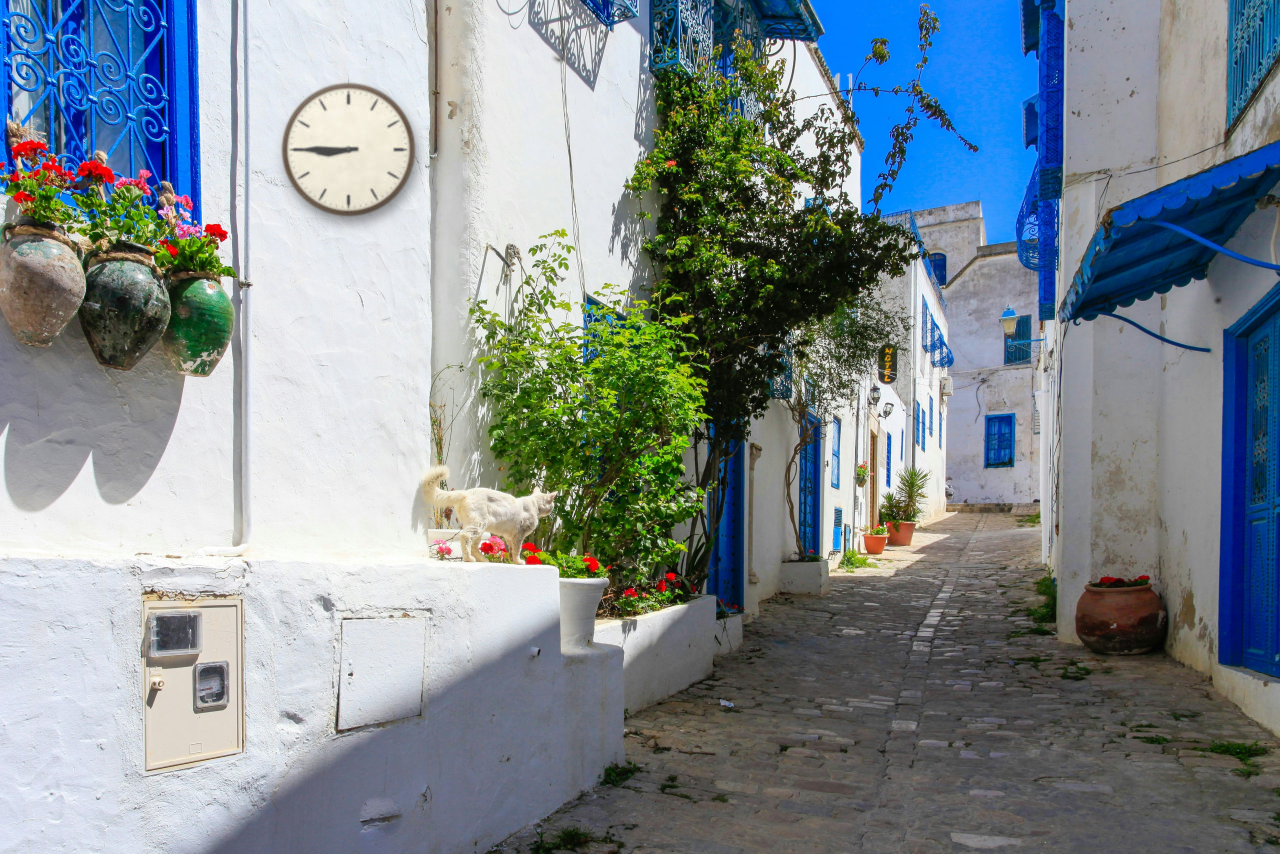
8:45
